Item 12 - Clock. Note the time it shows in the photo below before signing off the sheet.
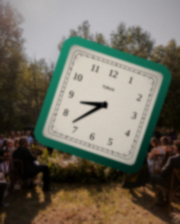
8:37
